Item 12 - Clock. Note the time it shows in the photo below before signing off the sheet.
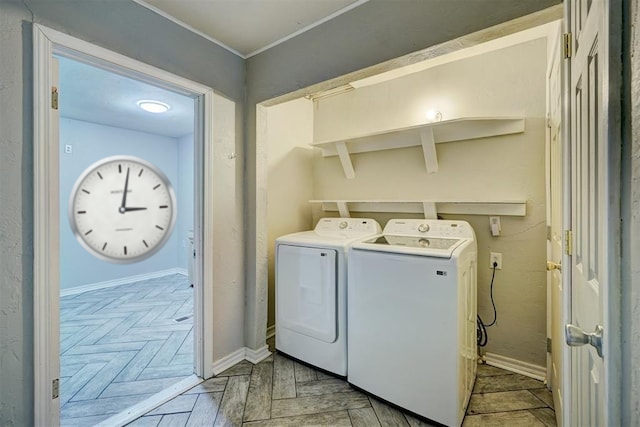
3:02
